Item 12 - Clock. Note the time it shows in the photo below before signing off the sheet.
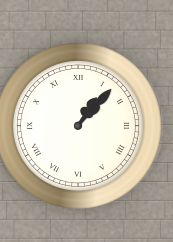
1:07
